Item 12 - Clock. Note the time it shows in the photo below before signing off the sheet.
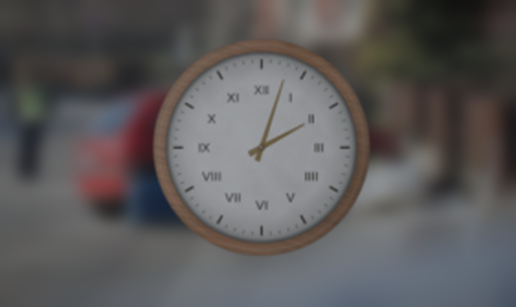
2:03
